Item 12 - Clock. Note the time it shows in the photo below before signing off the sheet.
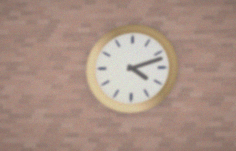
4:12
